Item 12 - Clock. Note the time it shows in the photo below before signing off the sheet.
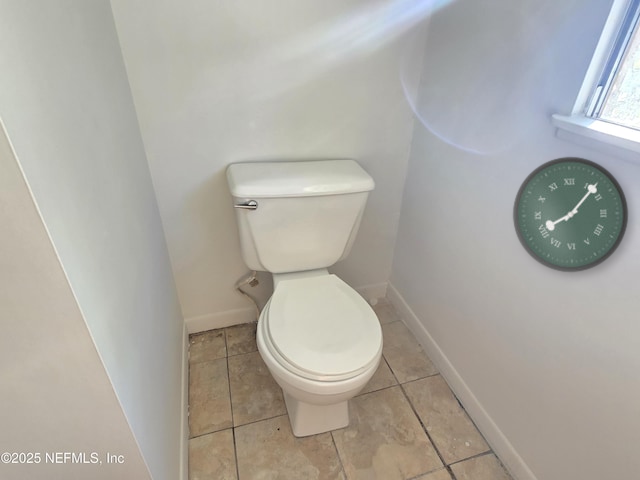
8:07
